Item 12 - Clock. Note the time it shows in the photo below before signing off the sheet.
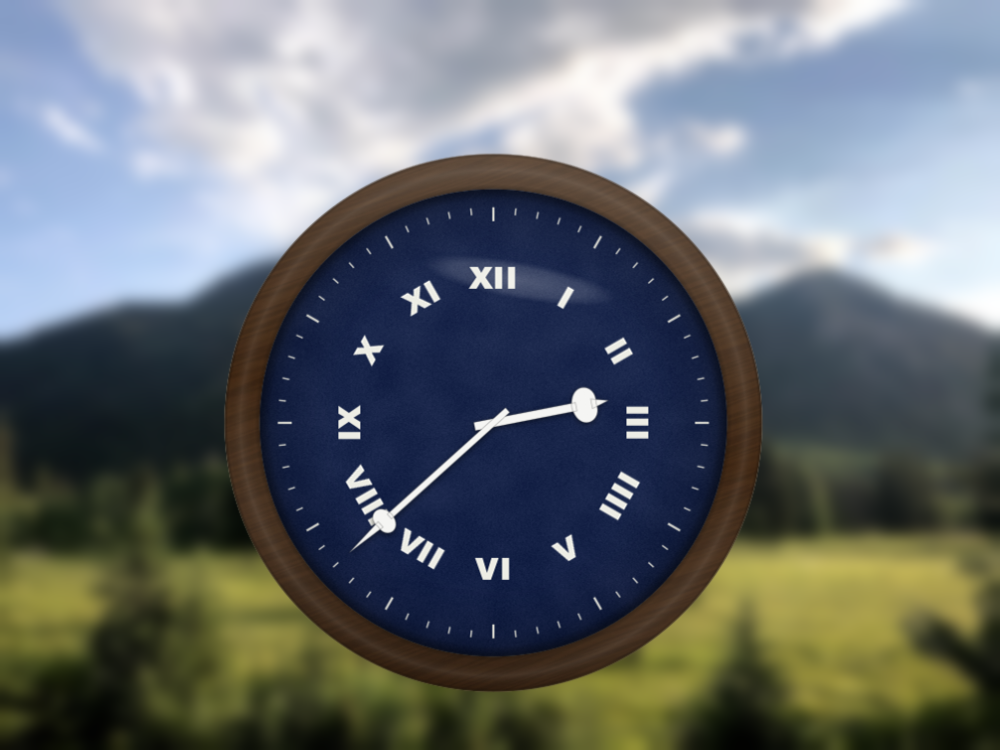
2:38
